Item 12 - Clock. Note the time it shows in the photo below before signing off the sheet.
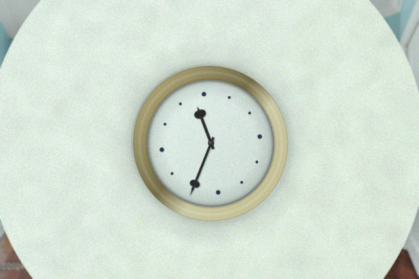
11:35
